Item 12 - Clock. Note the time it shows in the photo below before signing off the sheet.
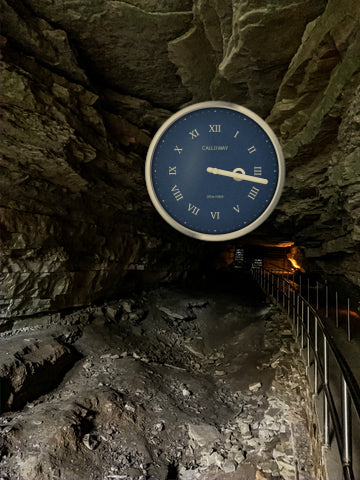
3:17
